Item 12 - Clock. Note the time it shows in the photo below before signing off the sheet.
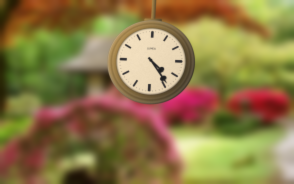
4:24
